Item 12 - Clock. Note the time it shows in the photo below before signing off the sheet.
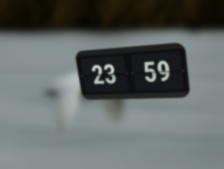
23:59
